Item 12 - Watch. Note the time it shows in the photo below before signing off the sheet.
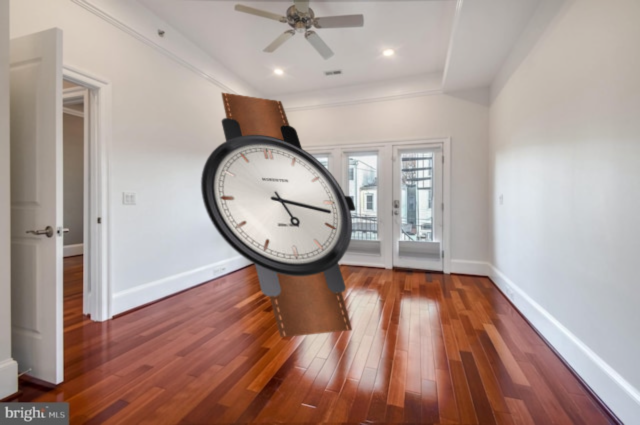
5:17
